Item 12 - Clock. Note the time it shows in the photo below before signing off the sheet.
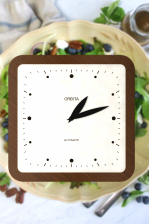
1:12
